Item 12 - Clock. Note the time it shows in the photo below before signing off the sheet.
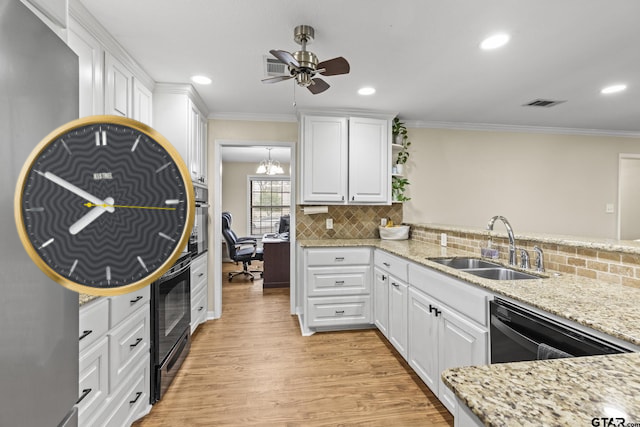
7:50:16
